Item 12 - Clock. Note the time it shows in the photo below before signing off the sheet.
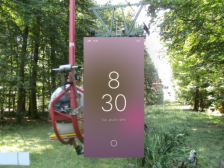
8:30
